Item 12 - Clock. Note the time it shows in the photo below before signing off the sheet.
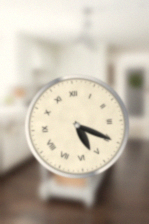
5:20
